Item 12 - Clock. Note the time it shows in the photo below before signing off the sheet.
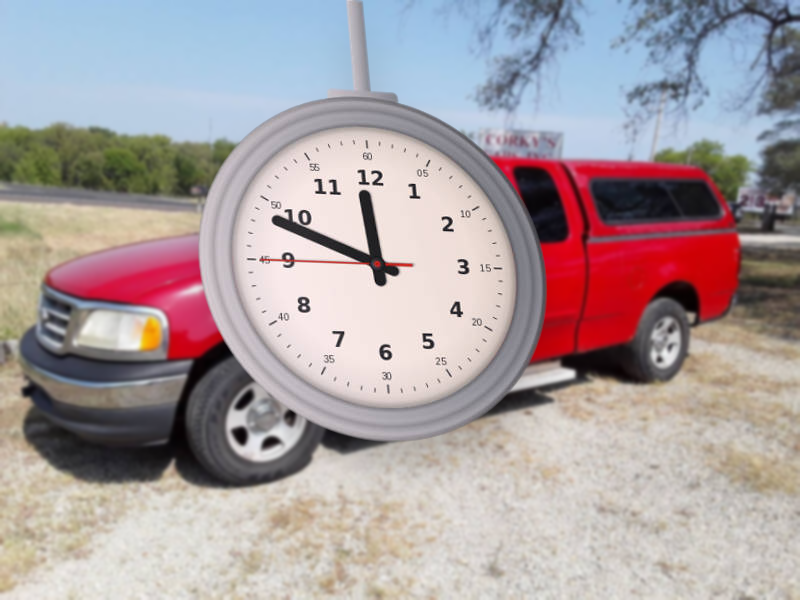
11:48:45
